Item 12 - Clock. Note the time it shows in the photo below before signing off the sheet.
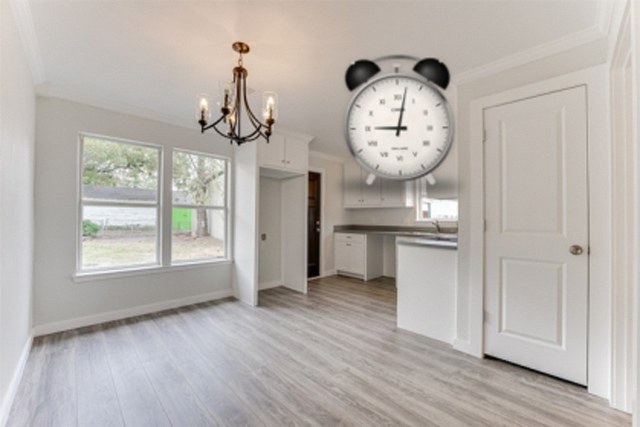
9:02
